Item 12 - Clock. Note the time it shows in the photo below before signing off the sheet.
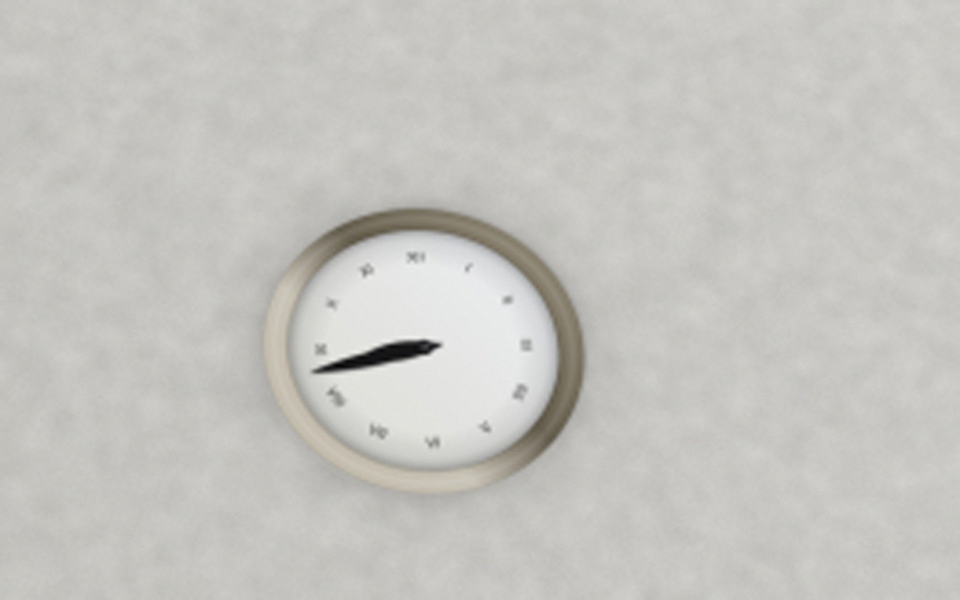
8:43
